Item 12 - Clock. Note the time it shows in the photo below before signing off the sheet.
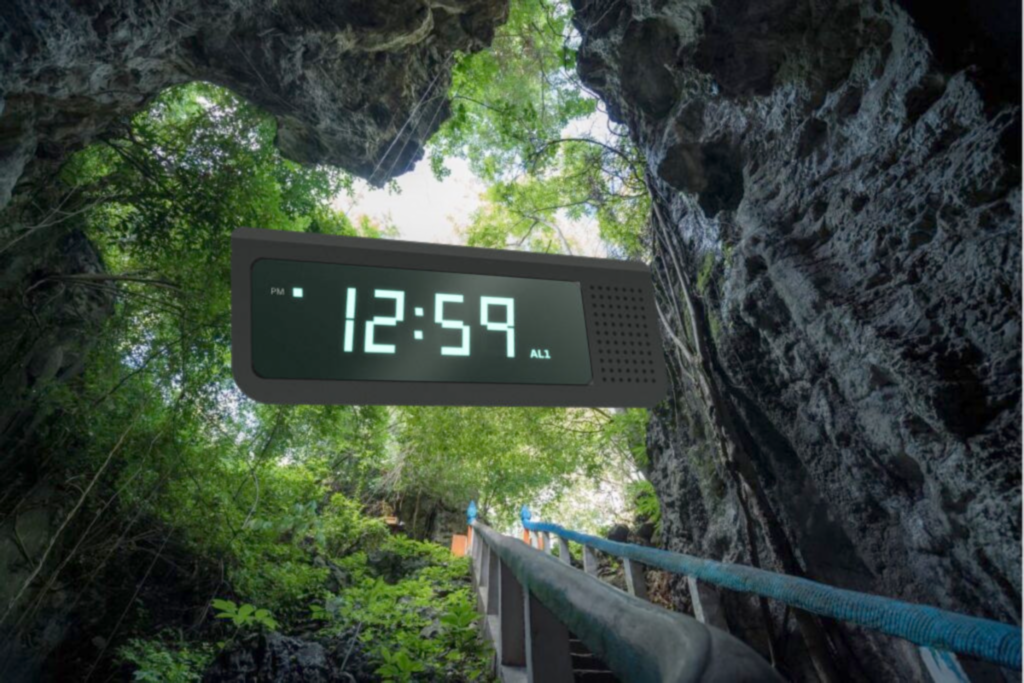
12:59
